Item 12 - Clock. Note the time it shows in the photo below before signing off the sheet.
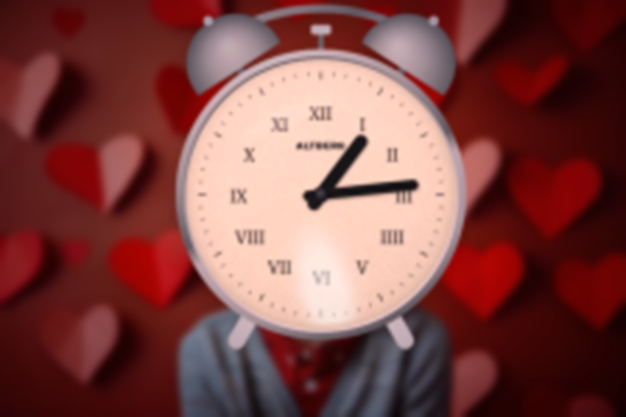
1:14
